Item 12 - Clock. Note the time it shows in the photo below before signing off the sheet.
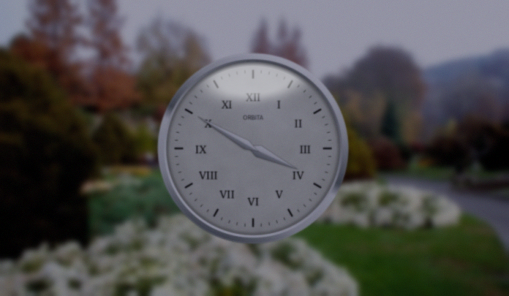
3:50
